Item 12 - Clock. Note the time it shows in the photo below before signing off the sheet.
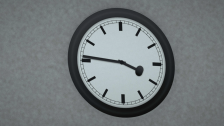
3:46
